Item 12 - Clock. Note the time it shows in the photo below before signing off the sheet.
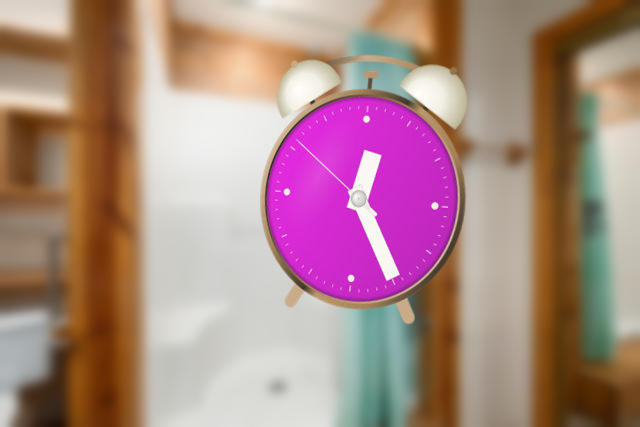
12:24:51
